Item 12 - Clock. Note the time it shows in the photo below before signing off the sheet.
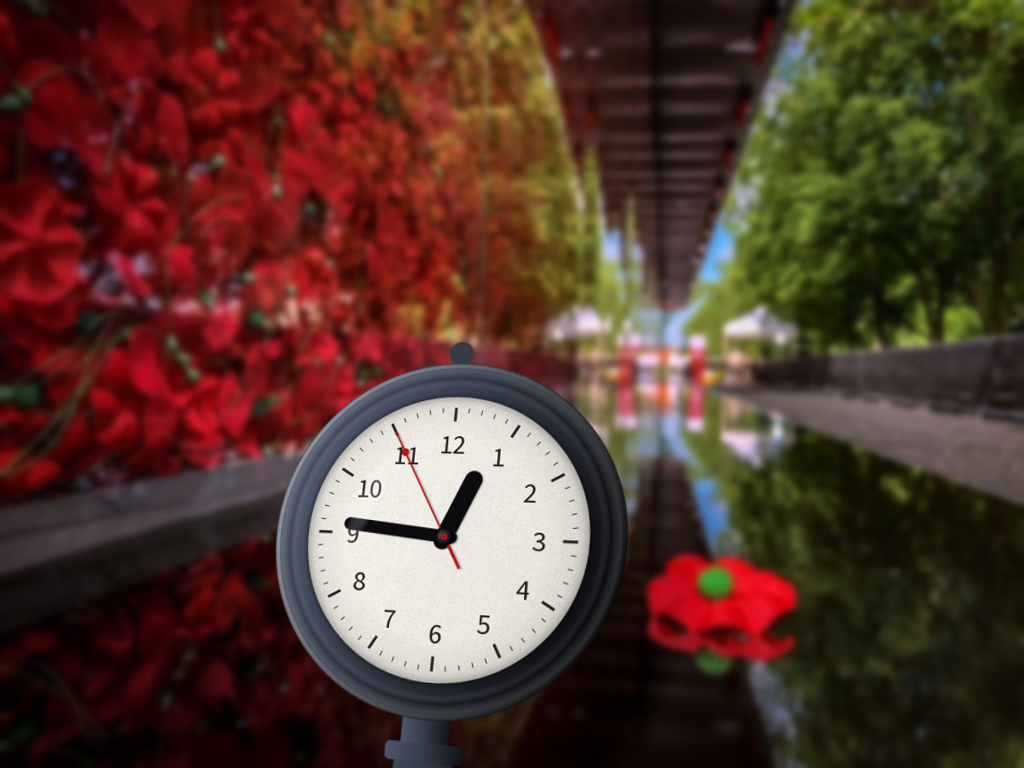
12:45:55
